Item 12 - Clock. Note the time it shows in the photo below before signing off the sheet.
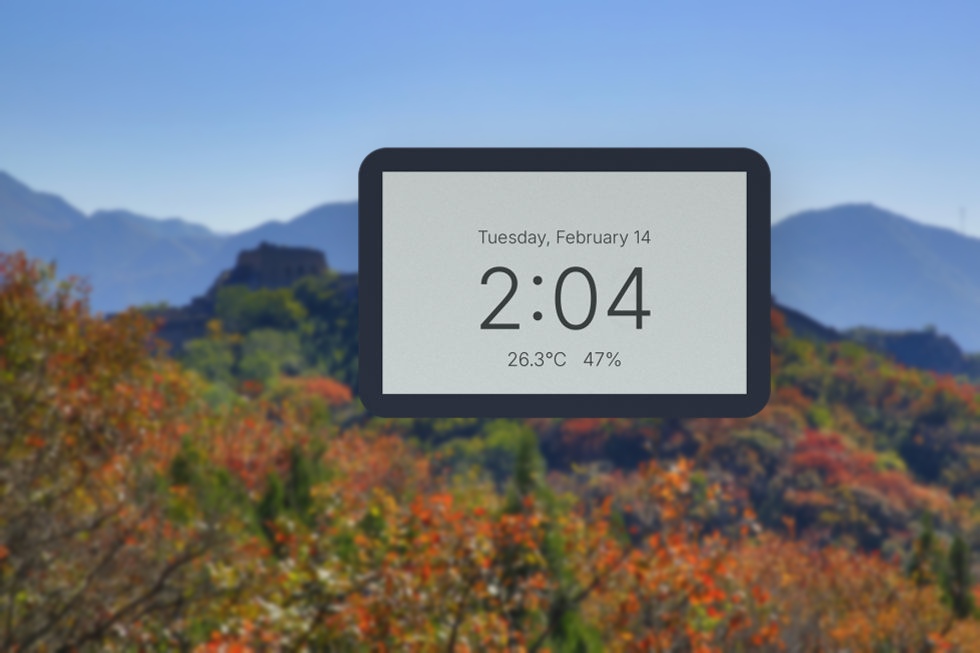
2:04
